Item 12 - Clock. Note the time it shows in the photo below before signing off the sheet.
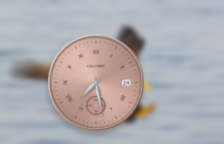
7:28
